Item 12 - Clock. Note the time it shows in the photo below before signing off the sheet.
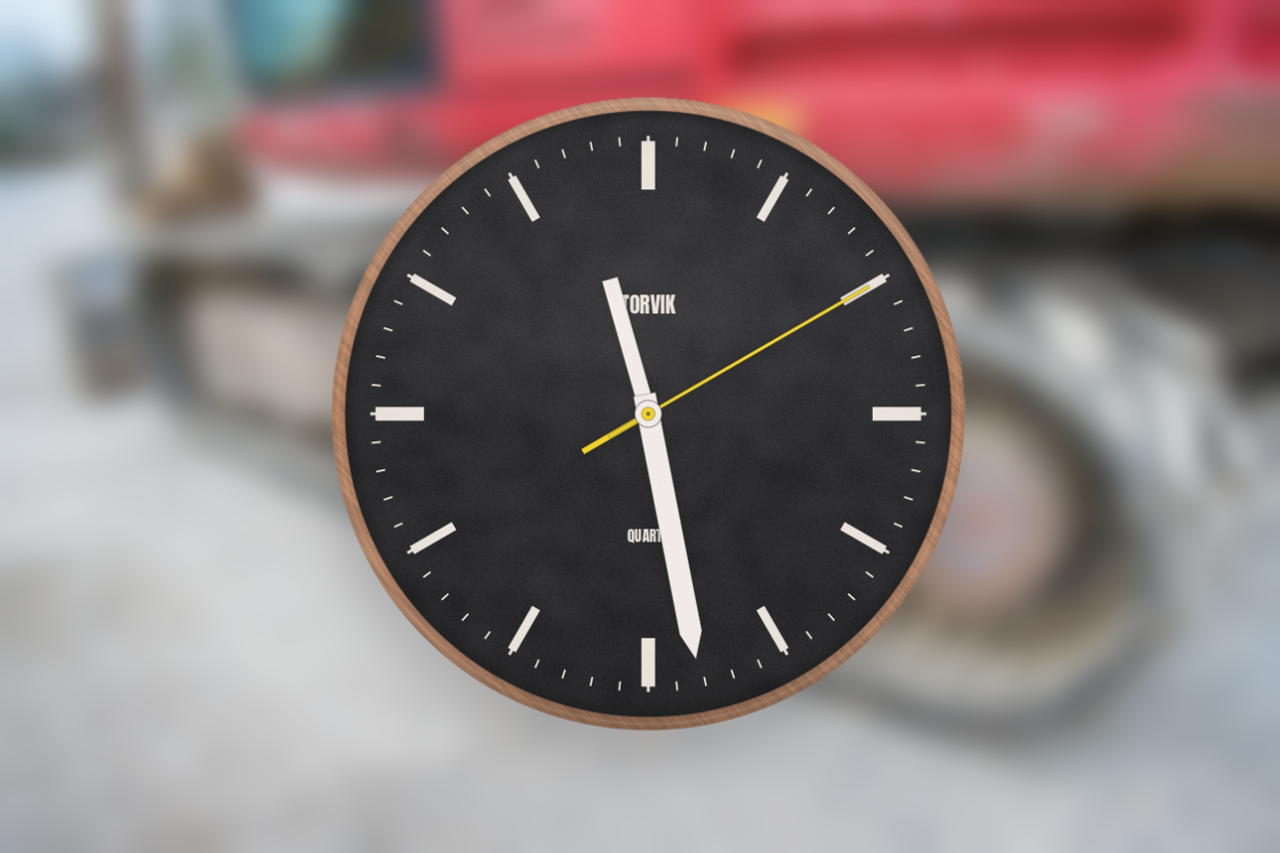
11:28:10
